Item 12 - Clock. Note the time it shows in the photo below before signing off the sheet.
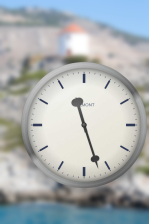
11:27
